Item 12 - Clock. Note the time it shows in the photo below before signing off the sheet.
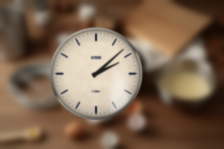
2:08
